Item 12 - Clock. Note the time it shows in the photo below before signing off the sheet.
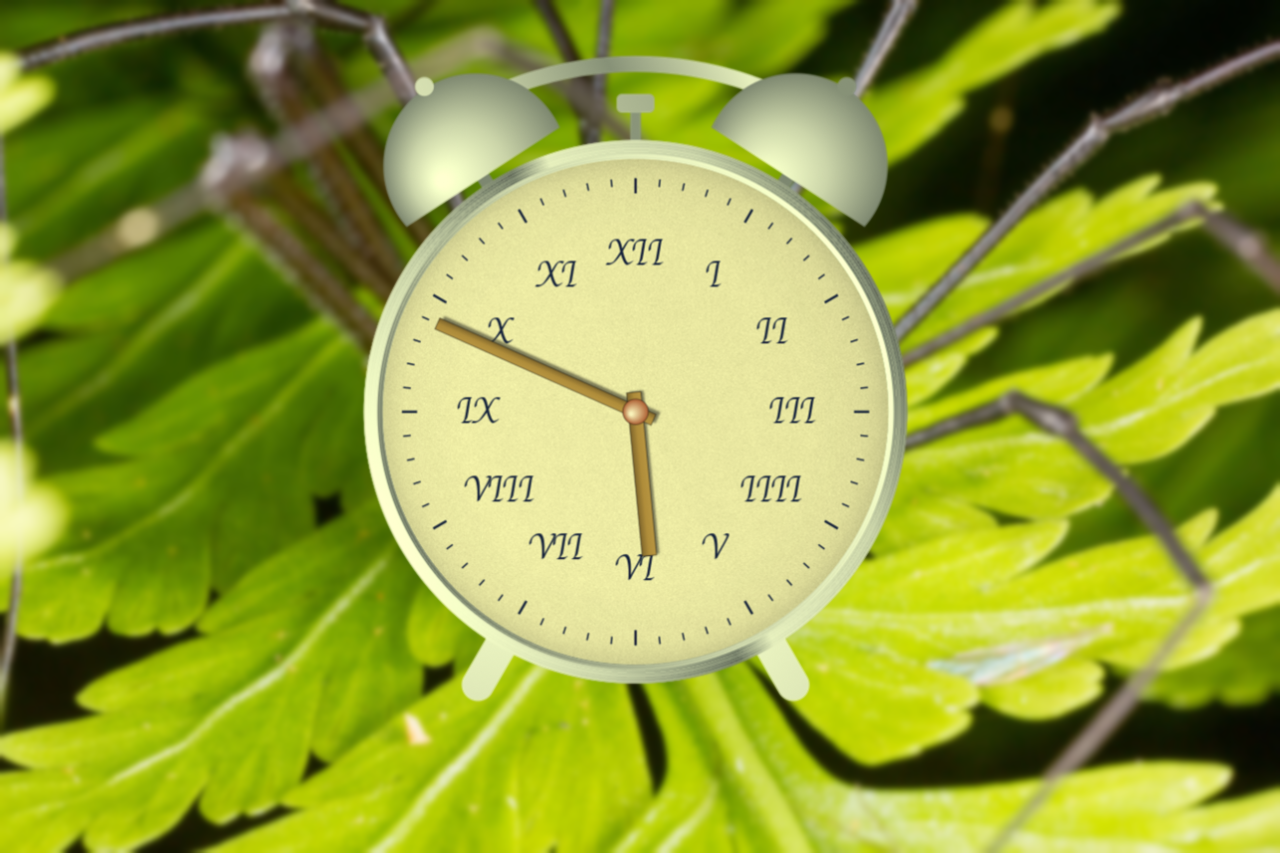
5:49
